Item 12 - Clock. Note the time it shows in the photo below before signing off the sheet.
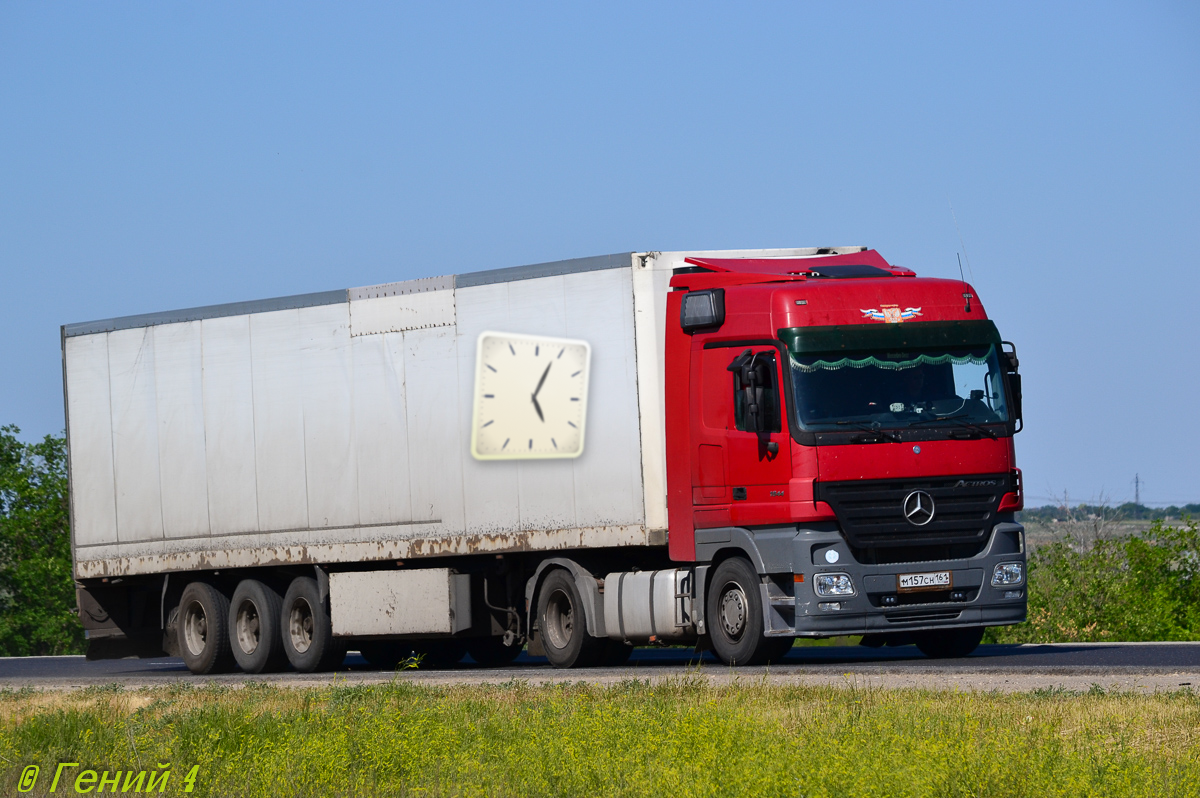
5:04
